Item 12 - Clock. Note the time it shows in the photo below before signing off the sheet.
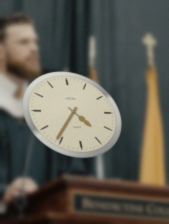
4:36
